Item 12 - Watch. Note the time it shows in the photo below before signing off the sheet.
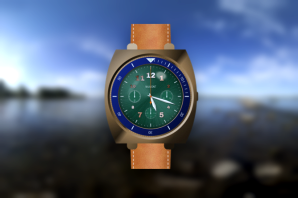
5:18
